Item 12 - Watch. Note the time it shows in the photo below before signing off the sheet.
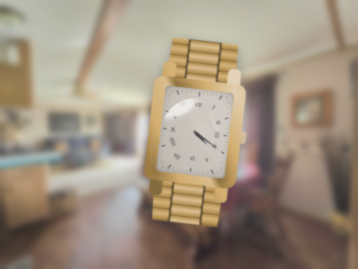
4:20
